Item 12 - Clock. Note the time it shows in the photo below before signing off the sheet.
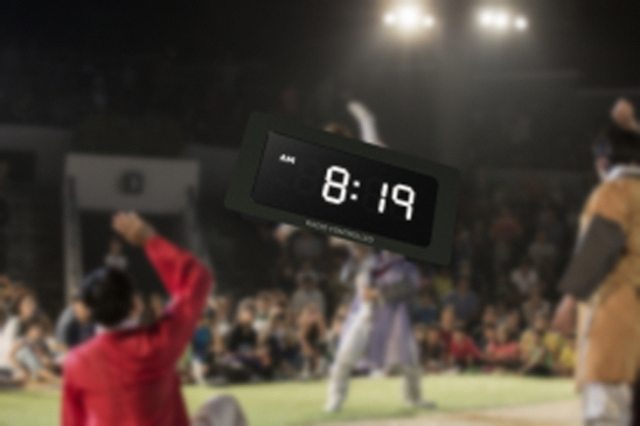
8:19
